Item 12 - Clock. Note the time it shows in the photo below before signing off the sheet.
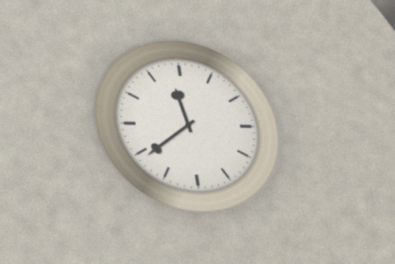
11:39
